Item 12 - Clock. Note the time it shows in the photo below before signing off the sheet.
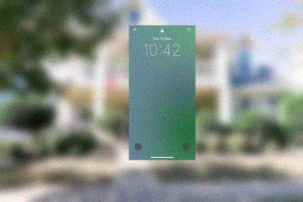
10:42
